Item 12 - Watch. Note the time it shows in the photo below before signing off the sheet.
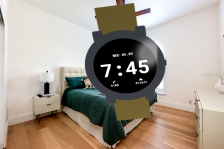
7:45
